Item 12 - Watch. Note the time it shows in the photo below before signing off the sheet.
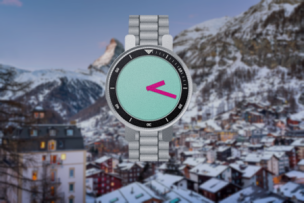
2:18
